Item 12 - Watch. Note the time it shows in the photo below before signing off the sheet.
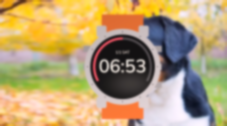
6:53
